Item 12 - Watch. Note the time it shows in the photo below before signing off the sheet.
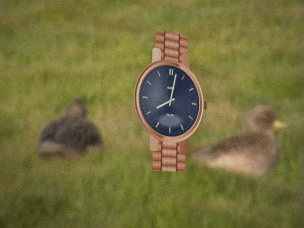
8:02
